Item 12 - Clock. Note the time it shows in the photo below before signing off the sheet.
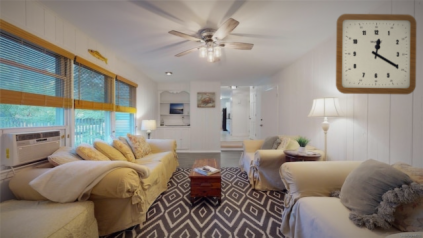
12:20
